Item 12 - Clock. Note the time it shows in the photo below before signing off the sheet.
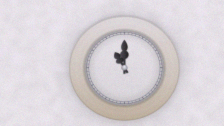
11:00
